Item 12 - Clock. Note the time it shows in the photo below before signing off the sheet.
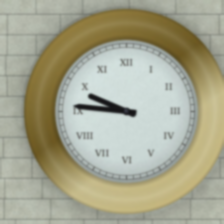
9:46
